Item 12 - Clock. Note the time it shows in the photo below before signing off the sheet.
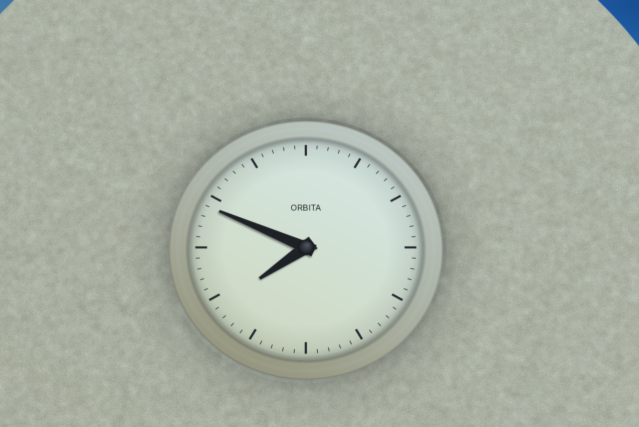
7:49
